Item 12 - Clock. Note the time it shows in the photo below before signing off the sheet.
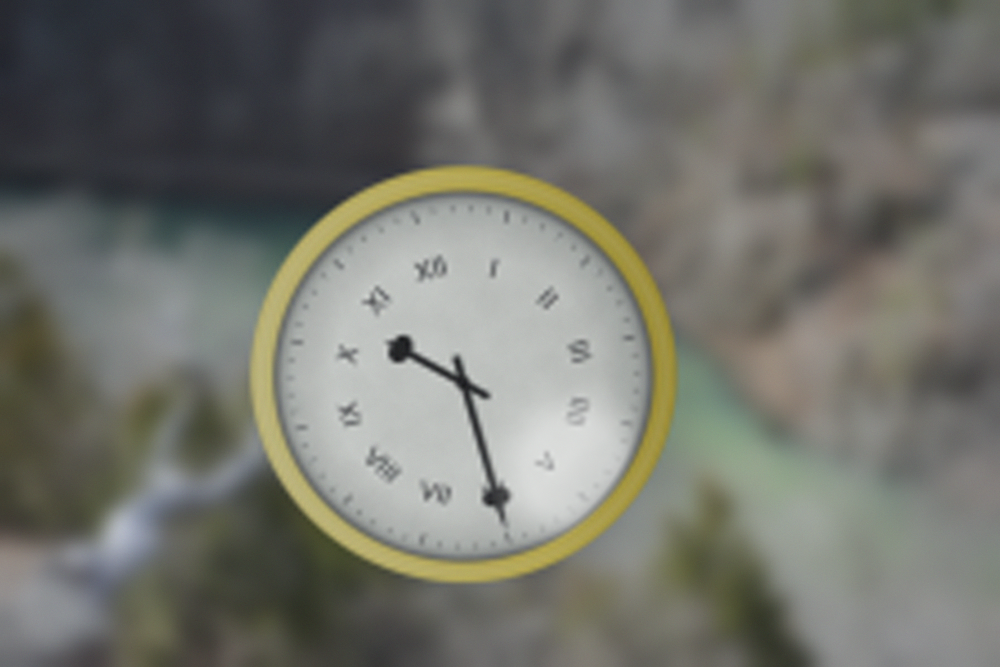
10:30
